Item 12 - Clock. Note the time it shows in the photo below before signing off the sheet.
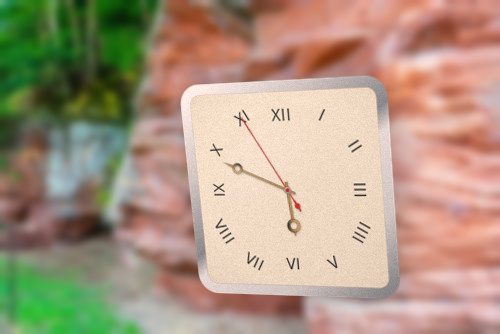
5:48:55
